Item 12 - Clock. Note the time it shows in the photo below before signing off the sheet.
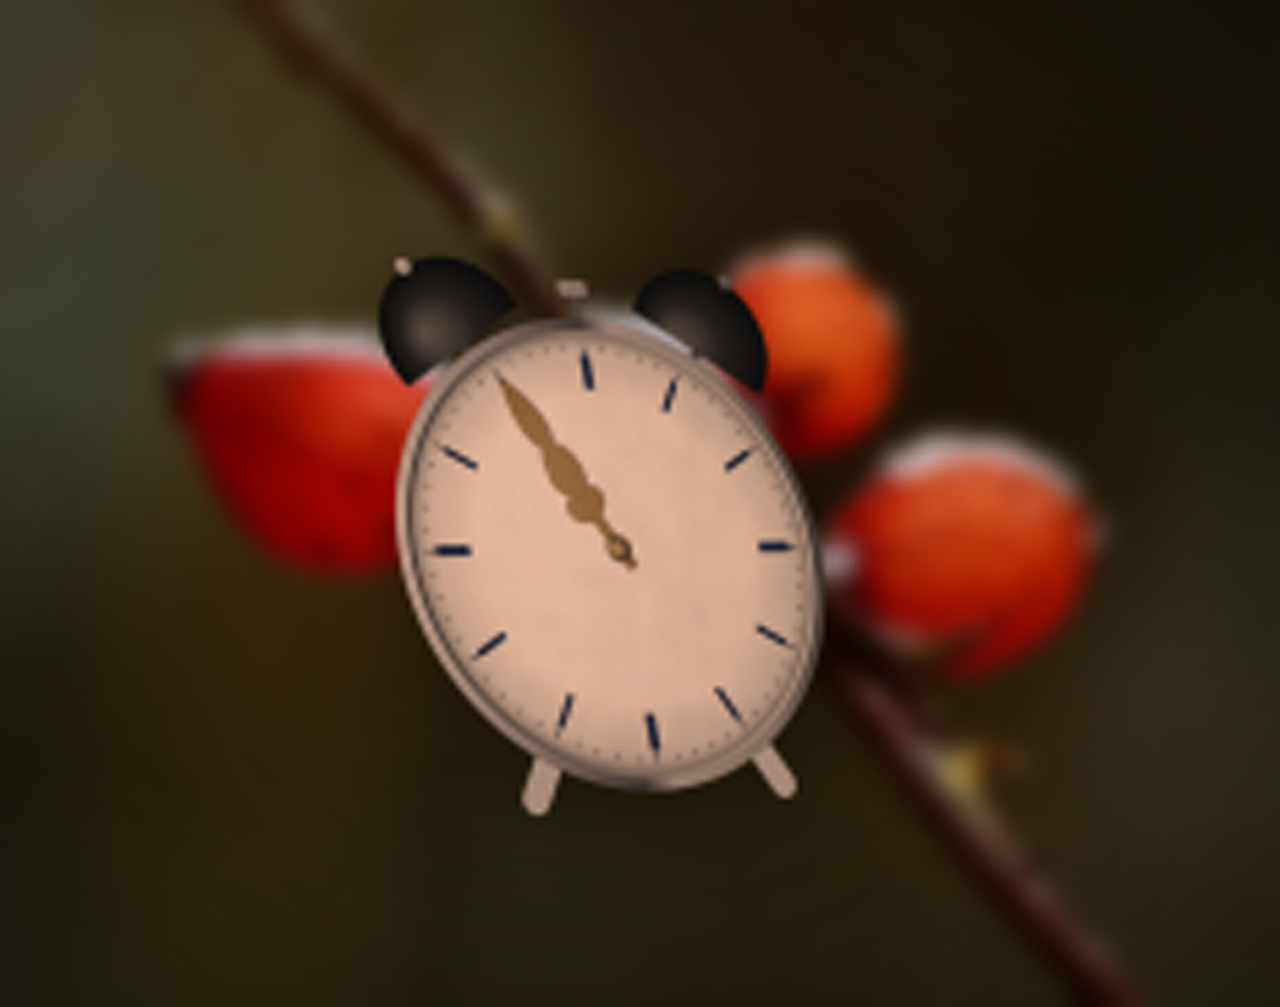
10:55
